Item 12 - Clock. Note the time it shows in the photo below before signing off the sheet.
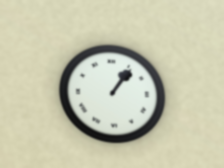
1:06
